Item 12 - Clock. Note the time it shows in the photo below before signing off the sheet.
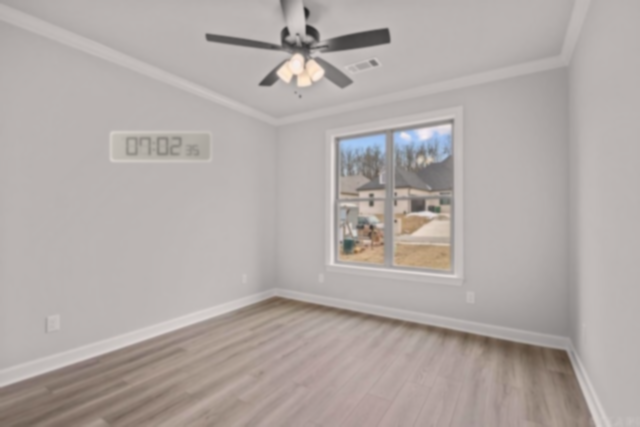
7:02
